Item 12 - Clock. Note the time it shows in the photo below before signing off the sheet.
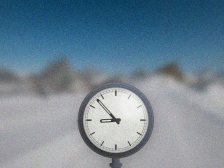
8:53
